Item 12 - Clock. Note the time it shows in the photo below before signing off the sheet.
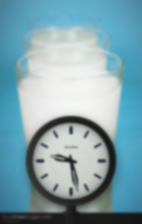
9:28
